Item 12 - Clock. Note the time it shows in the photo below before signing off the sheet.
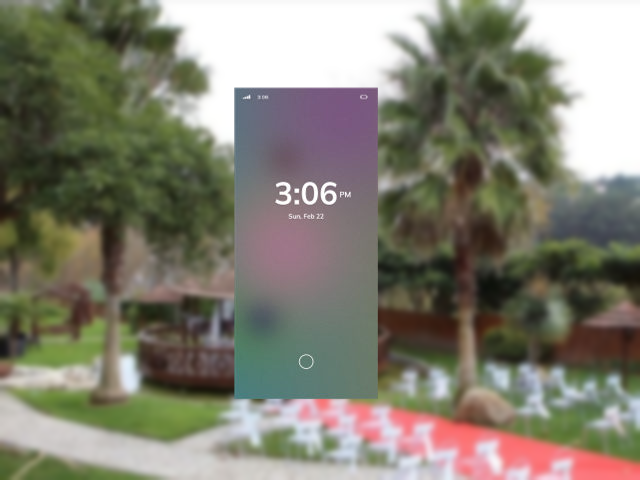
3:06
